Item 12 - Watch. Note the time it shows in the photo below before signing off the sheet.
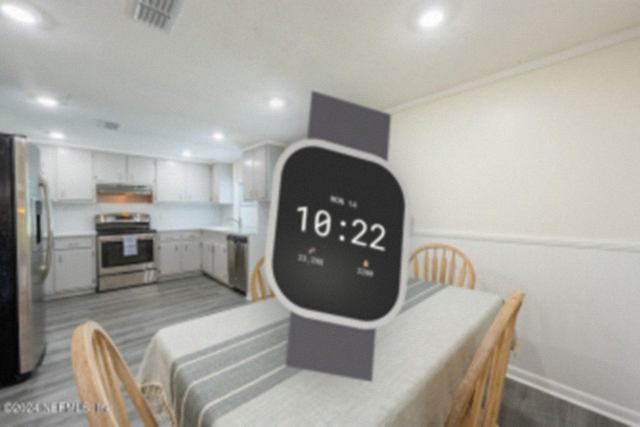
10:22
